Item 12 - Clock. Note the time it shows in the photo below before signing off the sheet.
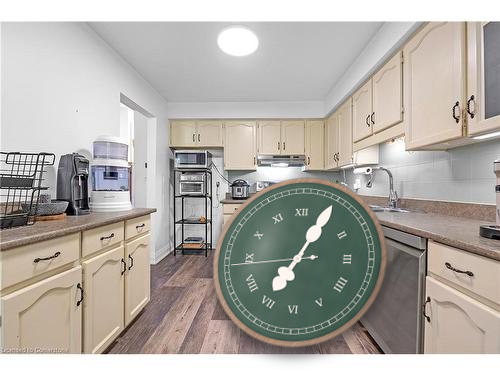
7:04:44
